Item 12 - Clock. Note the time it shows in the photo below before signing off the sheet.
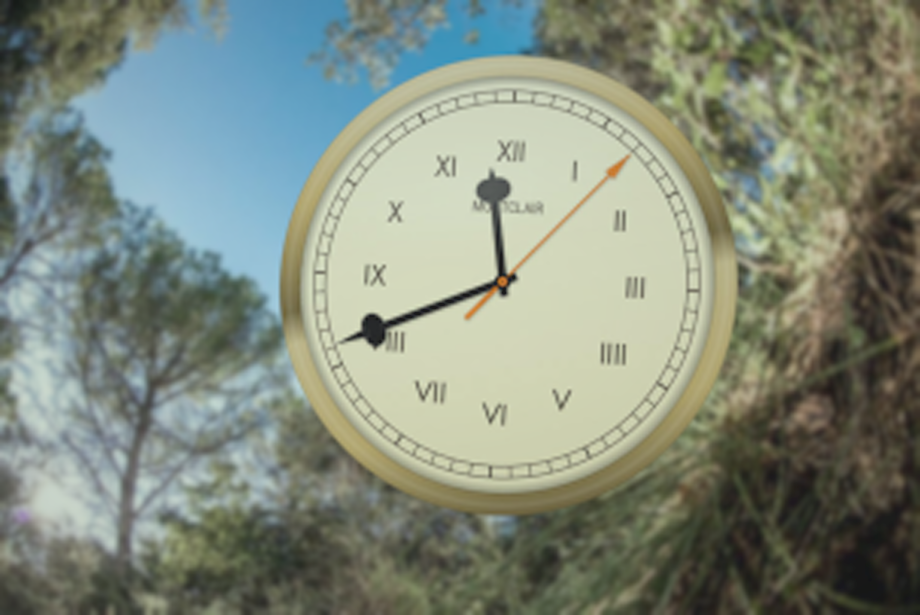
11:41:07
